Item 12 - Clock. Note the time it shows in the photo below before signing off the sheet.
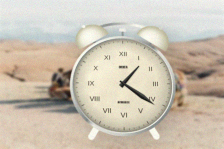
1:21
